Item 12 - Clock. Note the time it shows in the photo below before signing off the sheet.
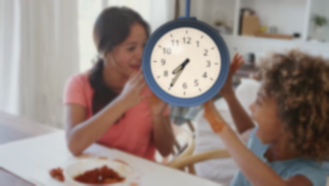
7:35
